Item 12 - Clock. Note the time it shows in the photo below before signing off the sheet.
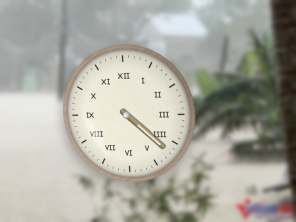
4:22
